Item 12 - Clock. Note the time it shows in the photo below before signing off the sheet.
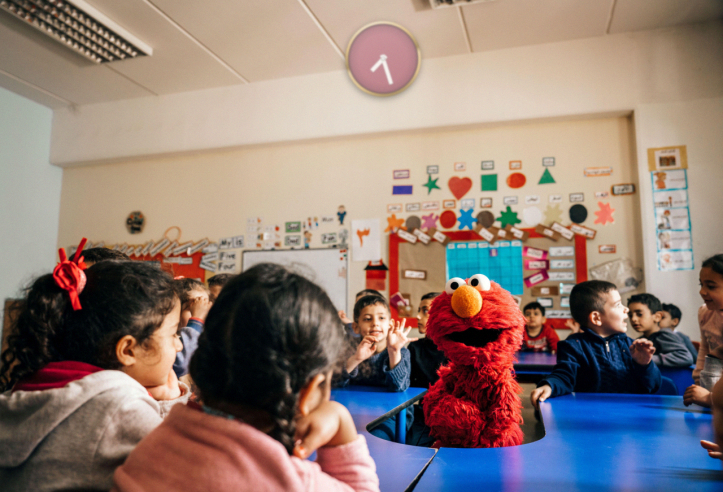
7:27
